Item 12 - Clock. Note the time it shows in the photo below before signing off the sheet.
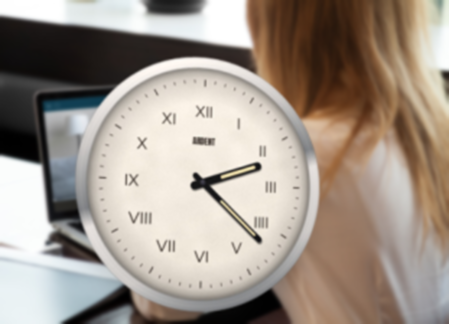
2:22
